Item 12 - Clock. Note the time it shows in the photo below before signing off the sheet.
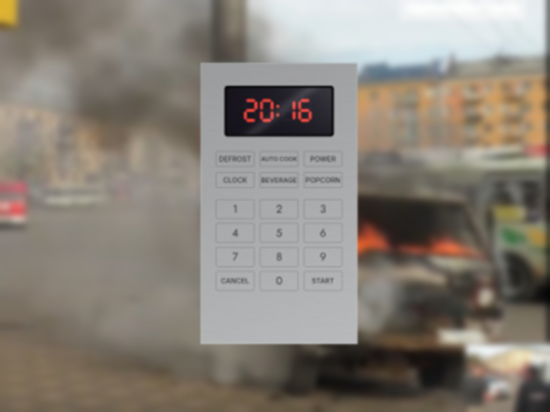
20:16
